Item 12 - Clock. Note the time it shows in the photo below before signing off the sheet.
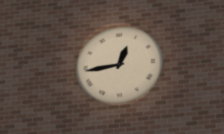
12:44
